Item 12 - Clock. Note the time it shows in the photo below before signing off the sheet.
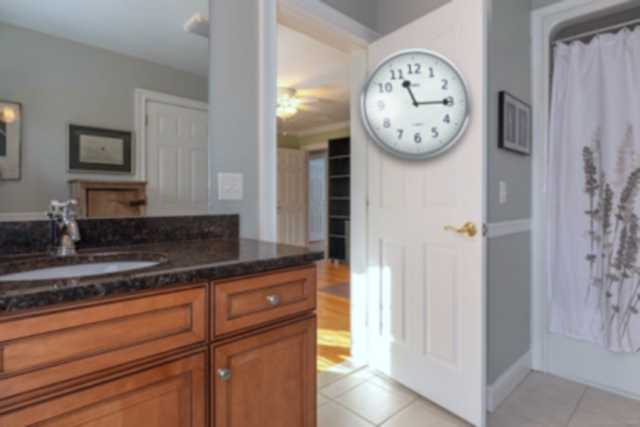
11:15
